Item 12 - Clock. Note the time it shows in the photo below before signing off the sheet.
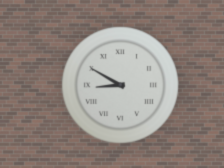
8:50
